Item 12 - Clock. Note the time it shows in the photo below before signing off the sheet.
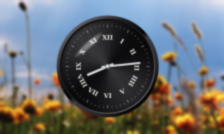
8:14
